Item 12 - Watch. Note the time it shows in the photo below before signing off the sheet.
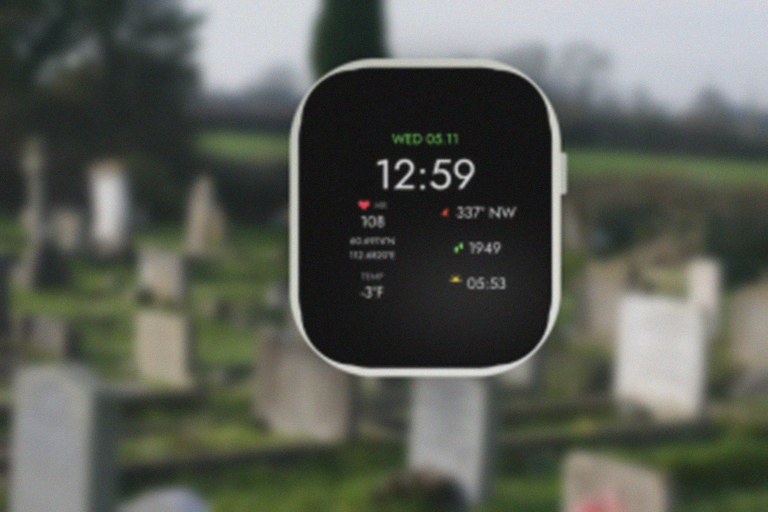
12:59
